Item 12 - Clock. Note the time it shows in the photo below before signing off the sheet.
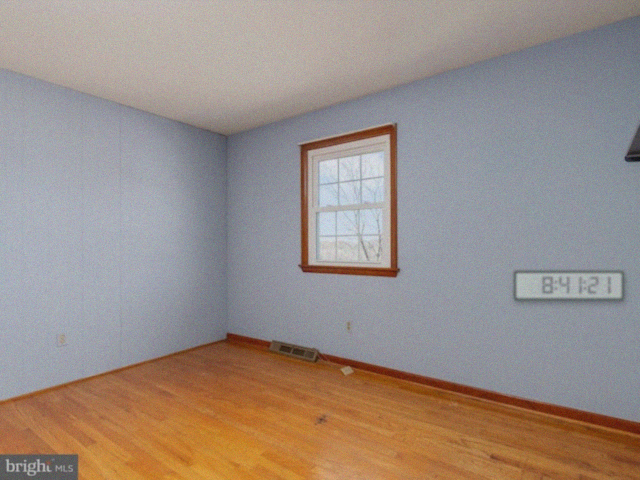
8:41:21
